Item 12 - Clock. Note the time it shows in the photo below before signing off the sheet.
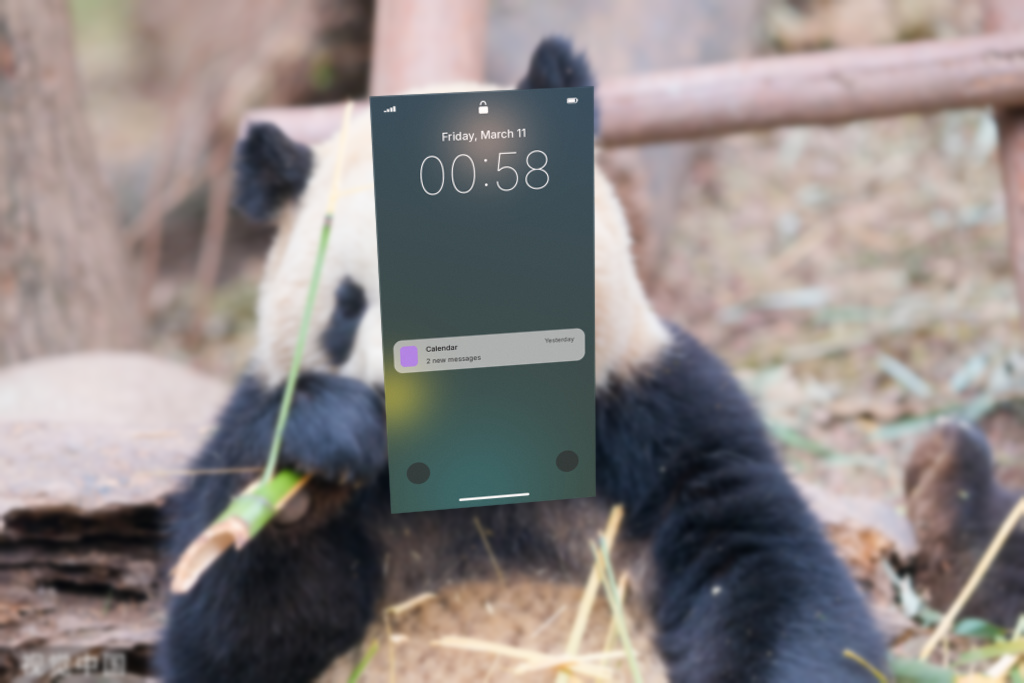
0:58
